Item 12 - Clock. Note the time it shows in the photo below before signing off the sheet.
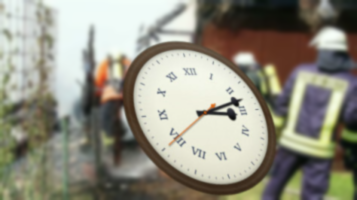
3:12:40
